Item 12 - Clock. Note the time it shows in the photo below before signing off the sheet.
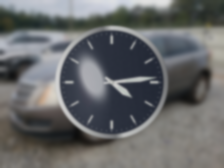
4:14
